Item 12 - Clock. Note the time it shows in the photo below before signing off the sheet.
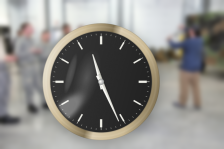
11:26
